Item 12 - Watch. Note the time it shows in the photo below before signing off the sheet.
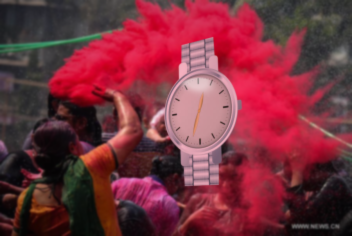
12:33
